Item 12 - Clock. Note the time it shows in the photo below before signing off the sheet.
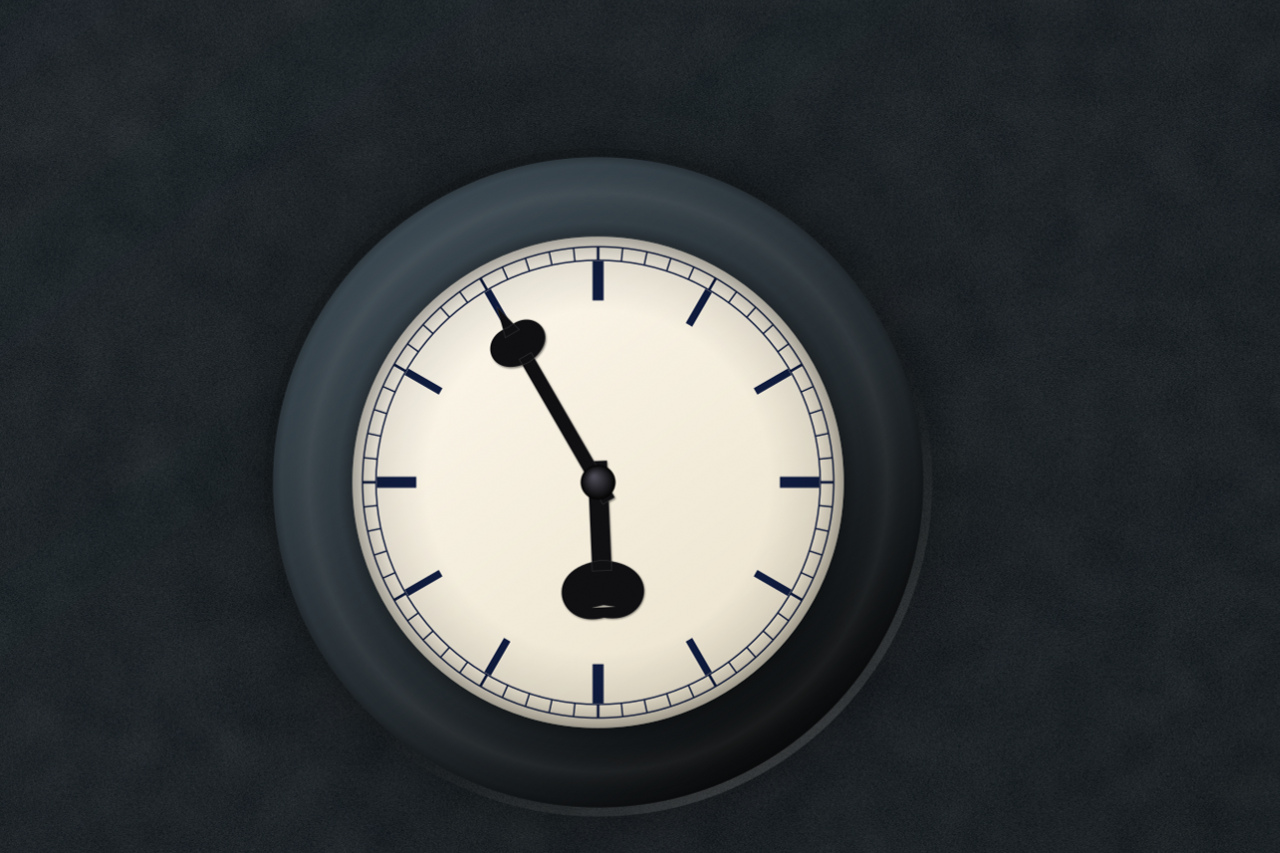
5:55
